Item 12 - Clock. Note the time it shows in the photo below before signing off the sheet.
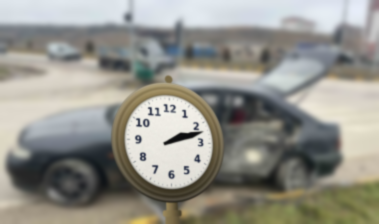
2:12
